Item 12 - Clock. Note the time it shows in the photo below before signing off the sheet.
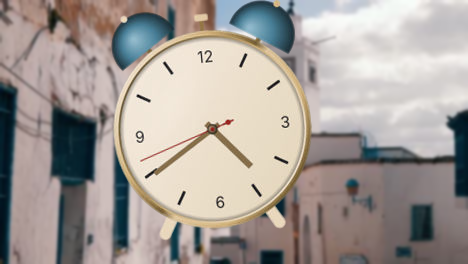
4:39:42
